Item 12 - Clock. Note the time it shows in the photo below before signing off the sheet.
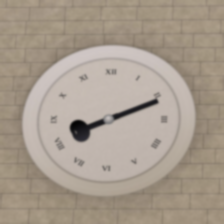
8:11
